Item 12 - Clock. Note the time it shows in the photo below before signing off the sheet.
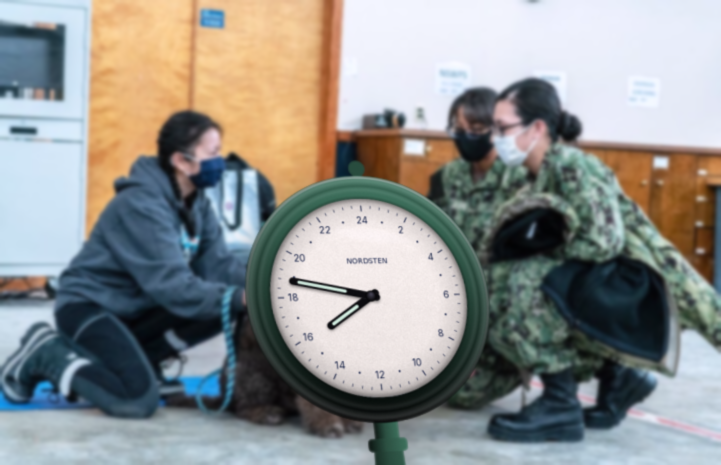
15:47
